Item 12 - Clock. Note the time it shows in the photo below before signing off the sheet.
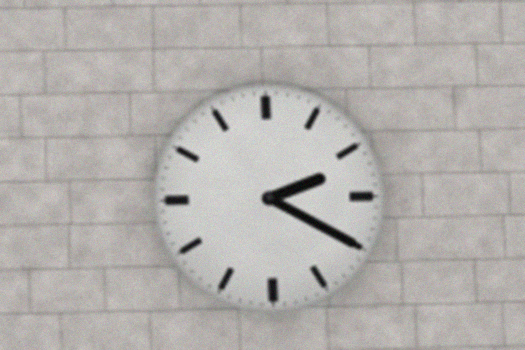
2:20
